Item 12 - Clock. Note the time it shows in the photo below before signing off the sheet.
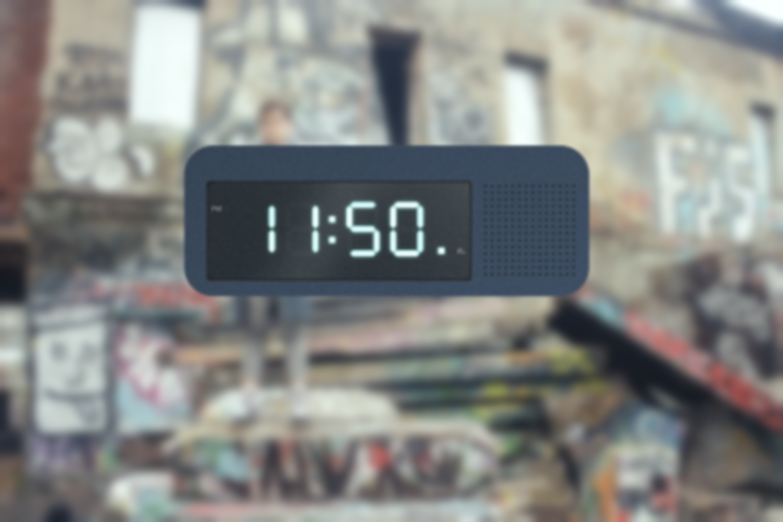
11:50
